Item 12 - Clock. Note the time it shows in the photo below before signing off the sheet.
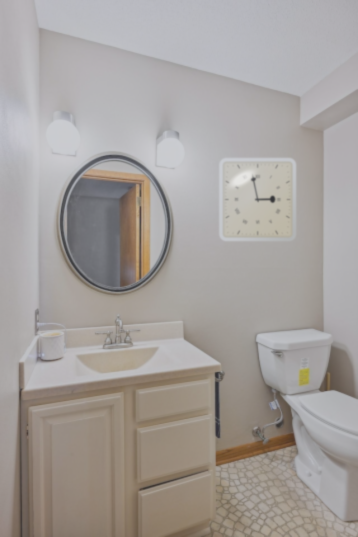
2:58
